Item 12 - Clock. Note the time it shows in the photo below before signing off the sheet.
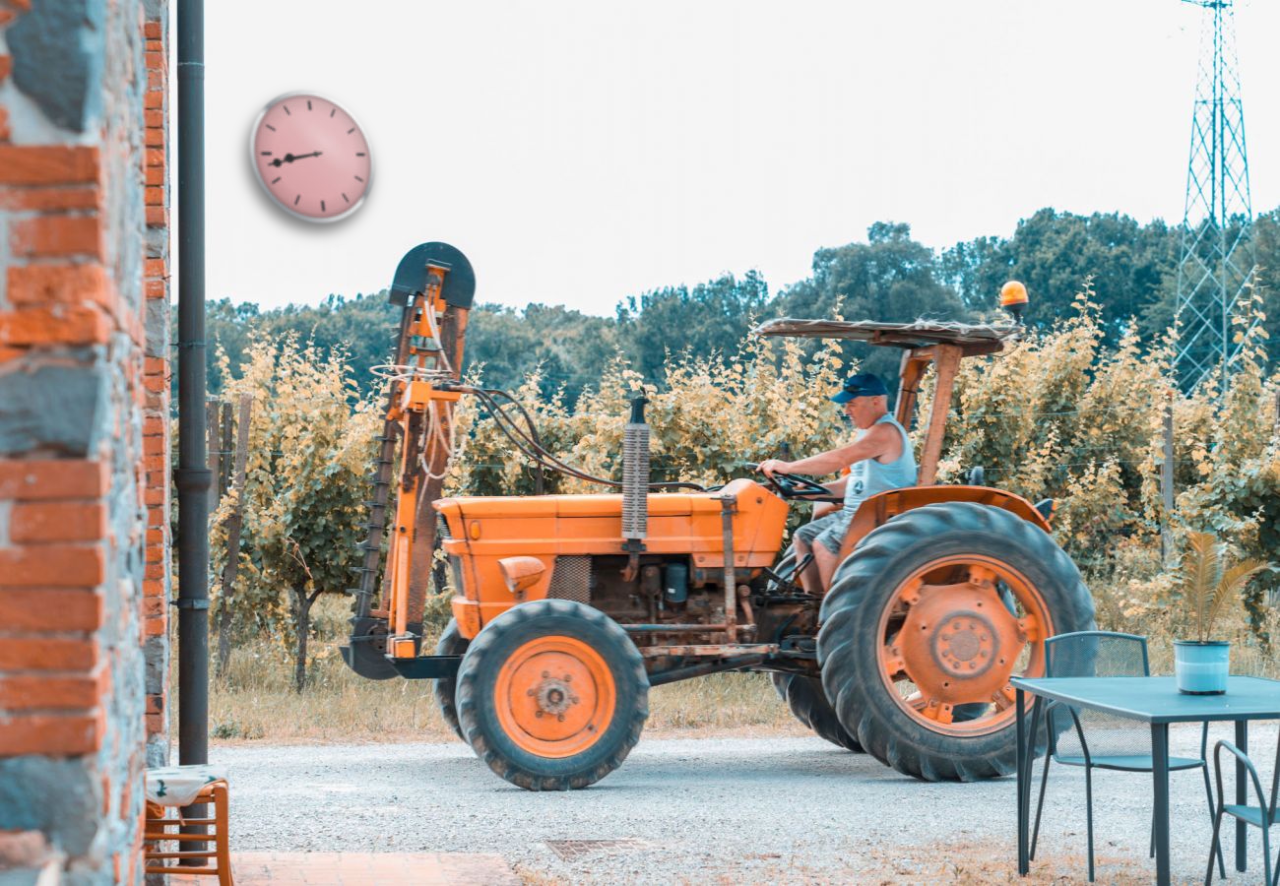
8:43
